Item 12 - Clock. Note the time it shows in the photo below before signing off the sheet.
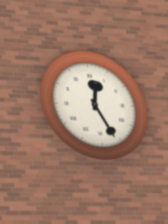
12:26
